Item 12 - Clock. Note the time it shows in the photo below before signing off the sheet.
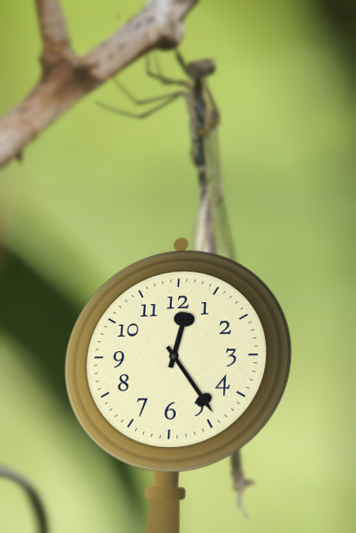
12:24
